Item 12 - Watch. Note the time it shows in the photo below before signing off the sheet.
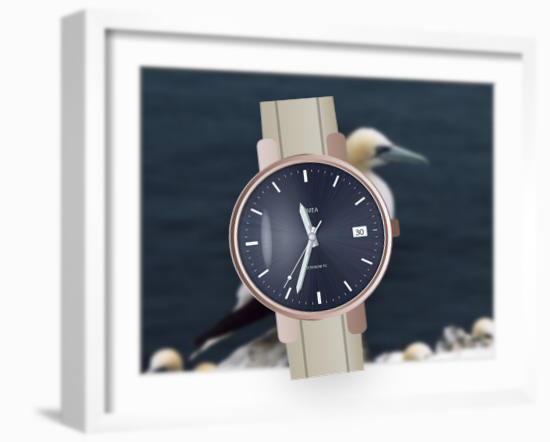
11:33:36
